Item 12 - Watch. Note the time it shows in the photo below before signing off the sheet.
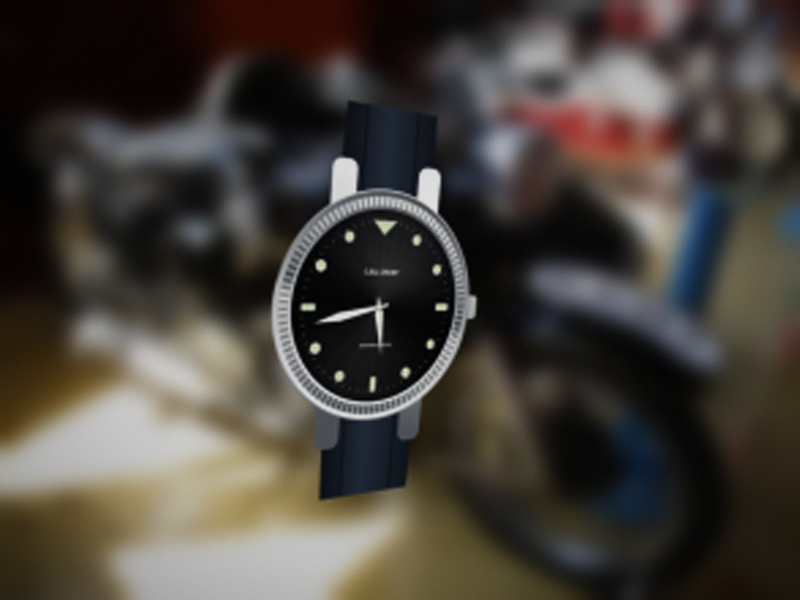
5:43
